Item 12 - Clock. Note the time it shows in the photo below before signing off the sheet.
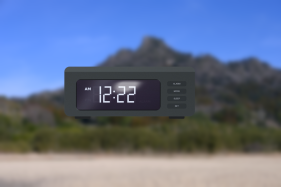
12:22
